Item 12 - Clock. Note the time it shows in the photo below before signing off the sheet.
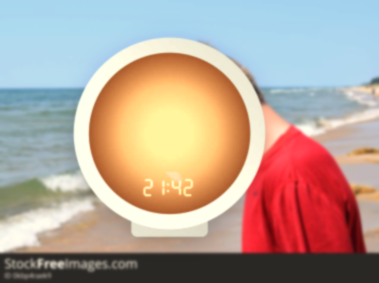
21:42
